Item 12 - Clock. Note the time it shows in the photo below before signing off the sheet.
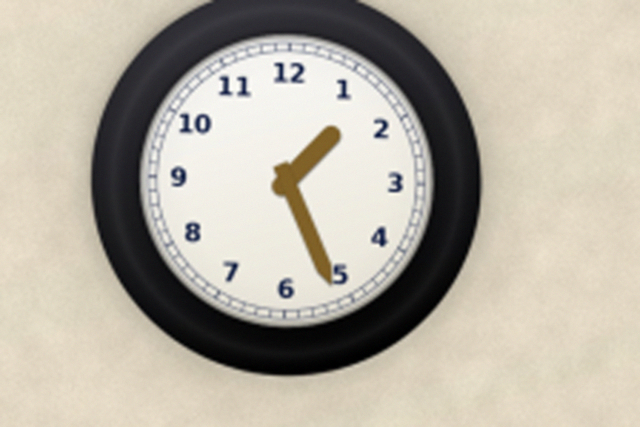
1:26
